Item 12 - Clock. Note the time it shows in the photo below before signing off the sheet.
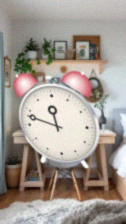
11:48
